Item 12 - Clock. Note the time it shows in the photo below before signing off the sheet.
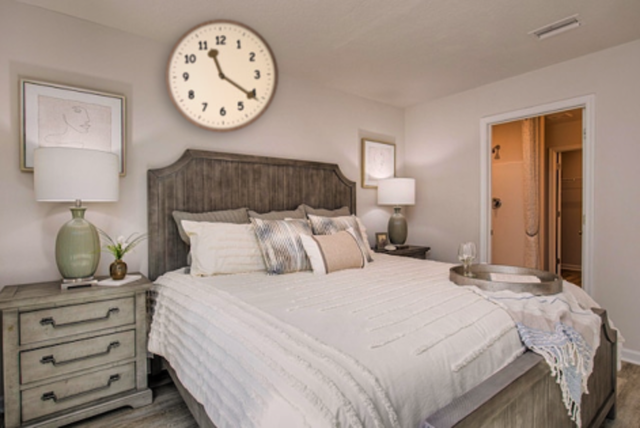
11:21
